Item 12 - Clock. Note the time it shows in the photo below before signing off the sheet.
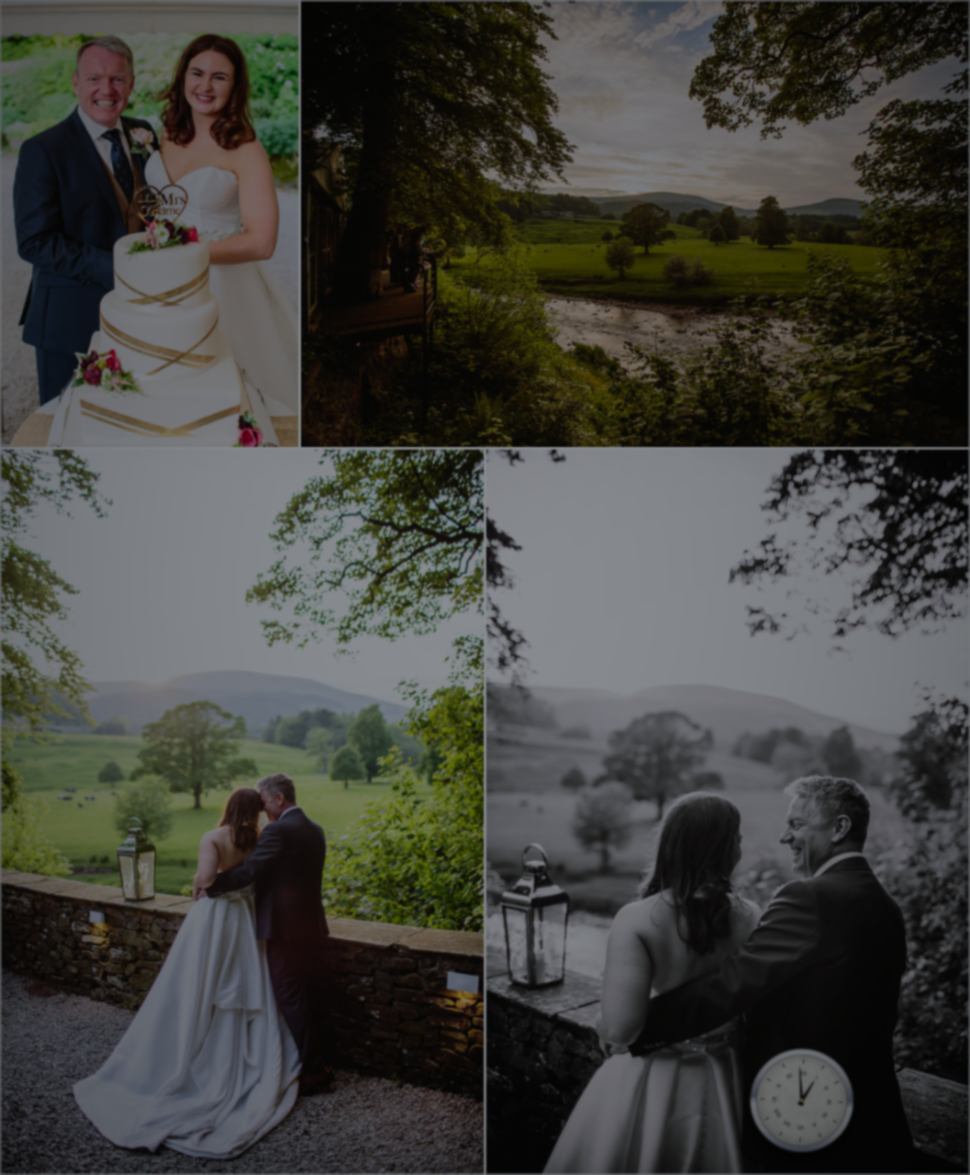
12:59
